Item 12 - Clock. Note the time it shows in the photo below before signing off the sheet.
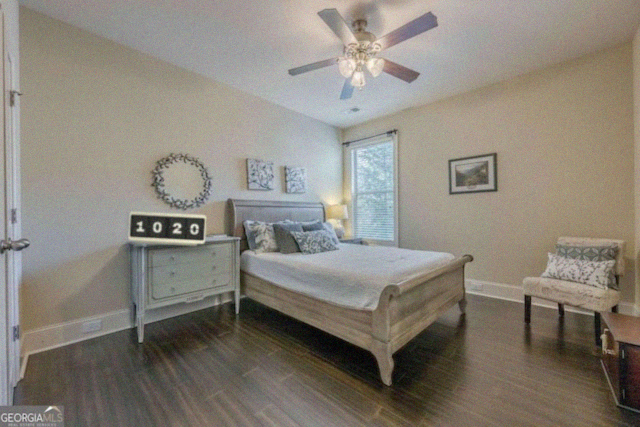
10:20
